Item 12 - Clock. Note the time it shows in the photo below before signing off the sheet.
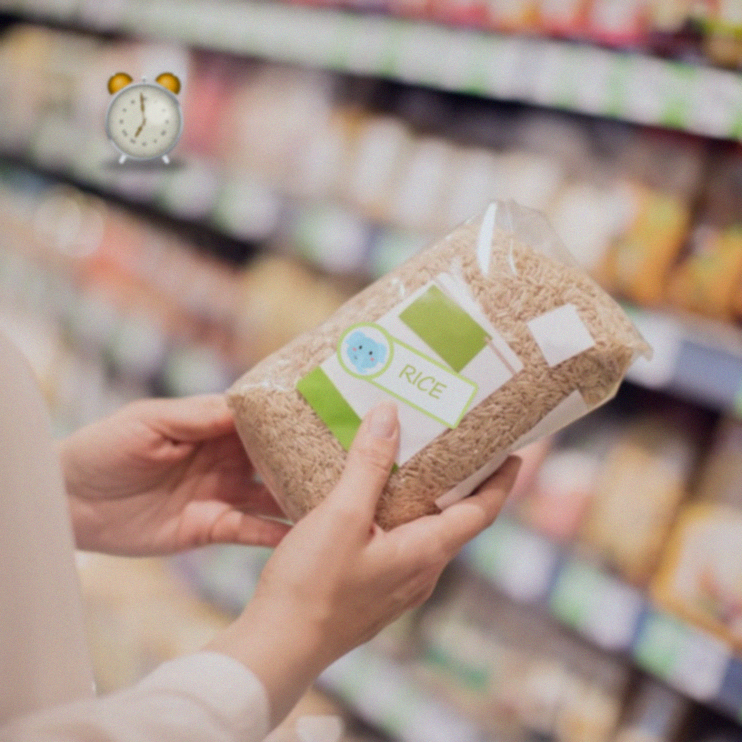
6:59
